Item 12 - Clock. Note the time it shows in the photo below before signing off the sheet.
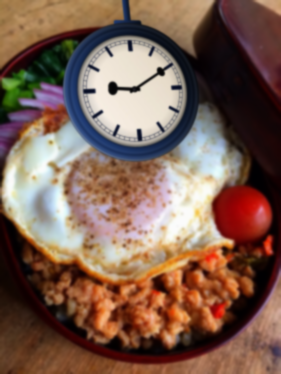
9:10
